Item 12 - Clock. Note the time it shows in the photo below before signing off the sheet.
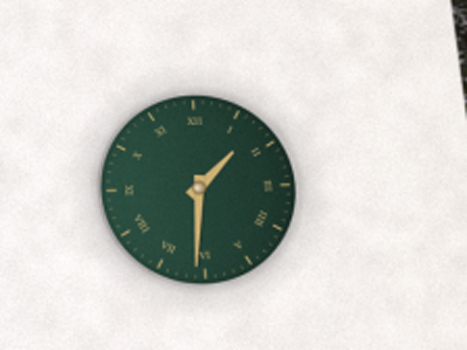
1:31
